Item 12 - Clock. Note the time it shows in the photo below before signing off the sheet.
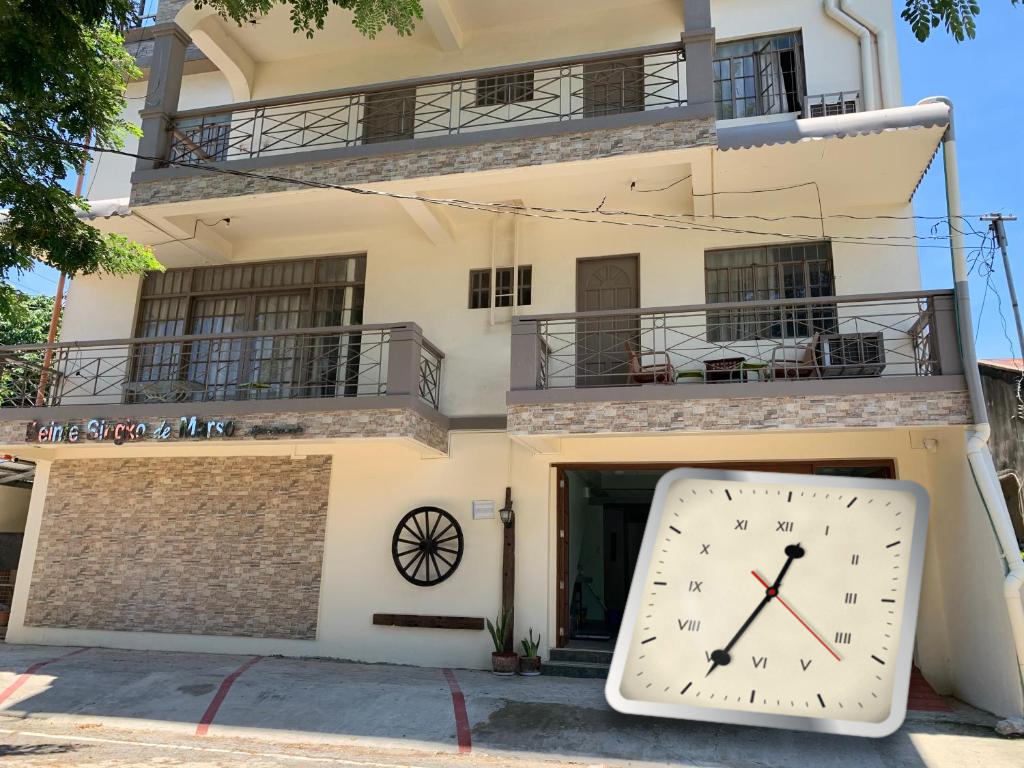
12:34:22
